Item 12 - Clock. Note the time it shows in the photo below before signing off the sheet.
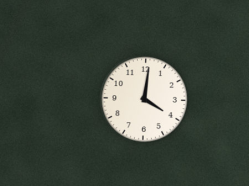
4:01
